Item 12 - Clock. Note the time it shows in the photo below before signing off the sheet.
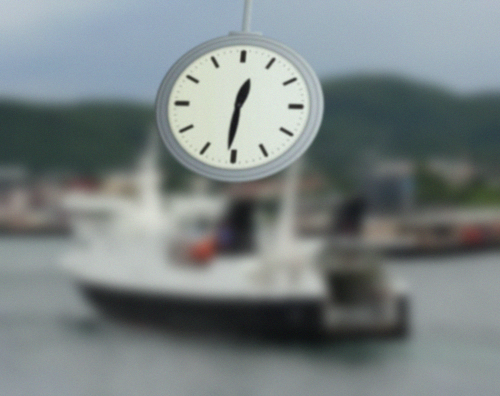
12:31
